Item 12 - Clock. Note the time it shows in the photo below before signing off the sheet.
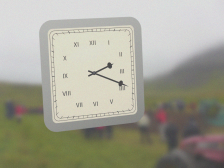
2:19
